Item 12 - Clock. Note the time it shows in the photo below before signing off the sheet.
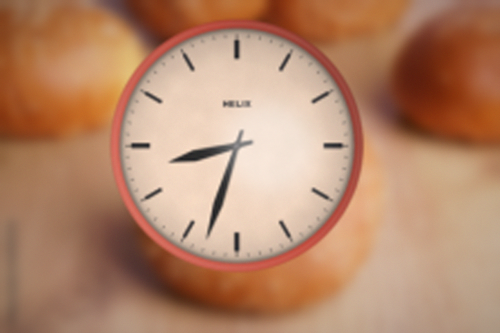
8:33
